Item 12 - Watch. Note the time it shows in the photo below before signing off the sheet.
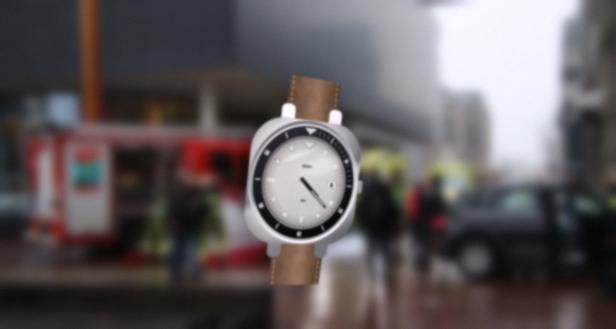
4:22
